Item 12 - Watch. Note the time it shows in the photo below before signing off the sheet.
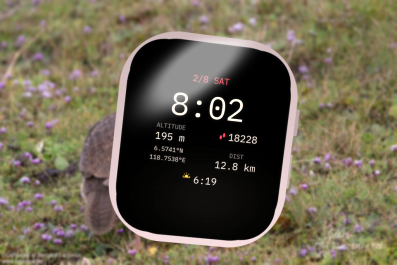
8:02
